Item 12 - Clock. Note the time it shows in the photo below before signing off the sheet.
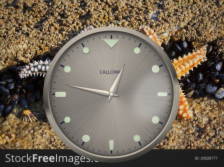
12:47
